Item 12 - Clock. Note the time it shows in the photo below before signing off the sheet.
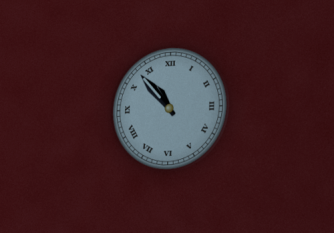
10:53
